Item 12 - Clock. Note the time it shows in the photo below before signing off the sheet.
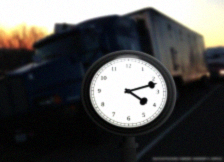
4:12
